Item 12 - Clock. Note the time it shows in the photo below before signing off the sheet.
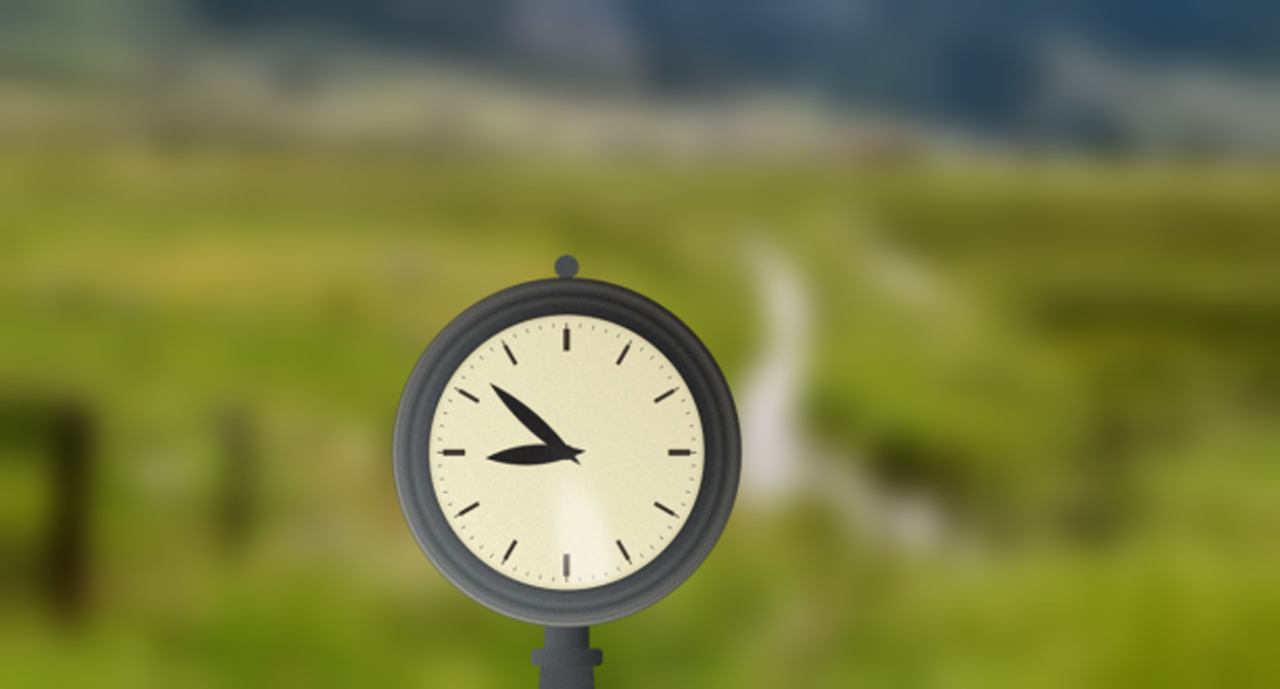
8:52
